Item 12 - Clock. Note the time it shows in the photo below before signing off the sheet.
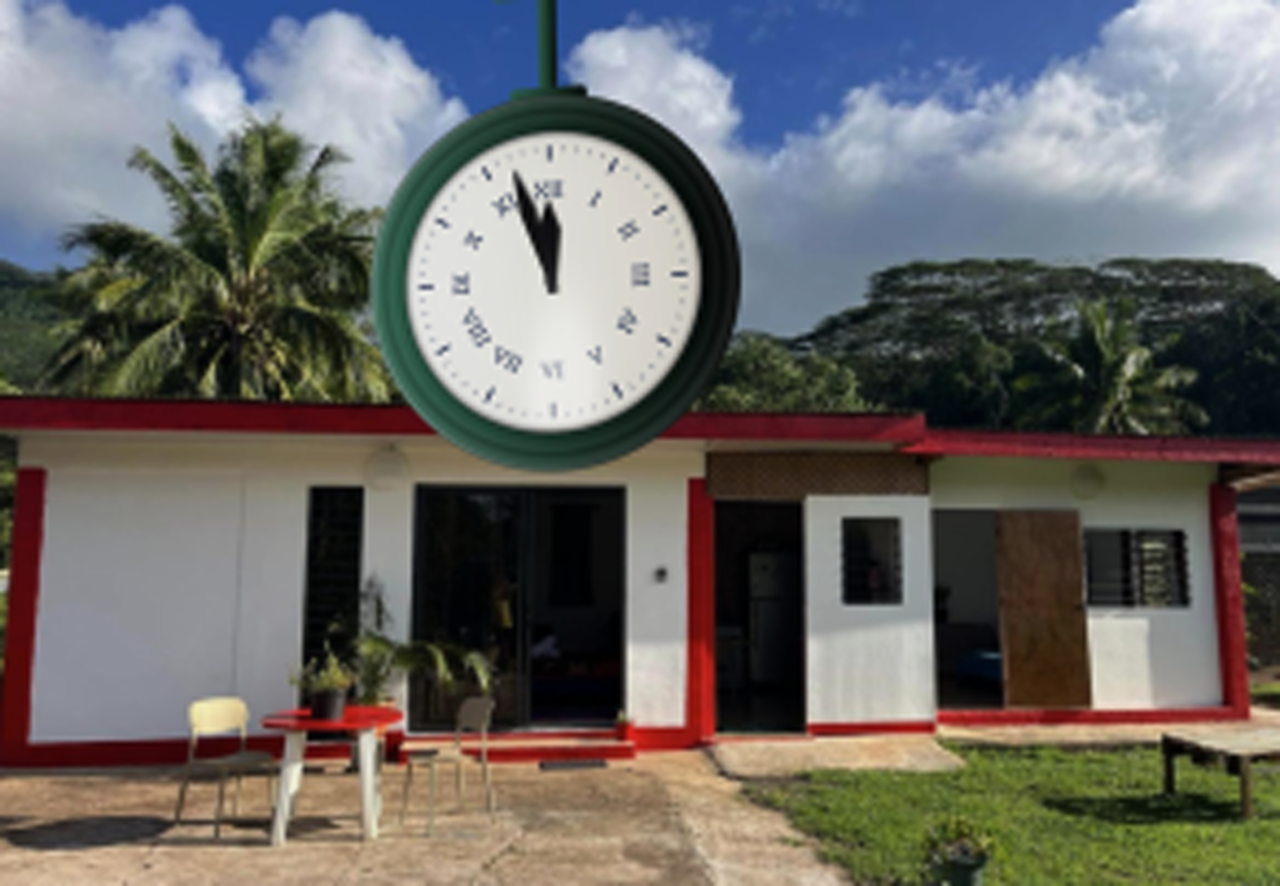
11:57
